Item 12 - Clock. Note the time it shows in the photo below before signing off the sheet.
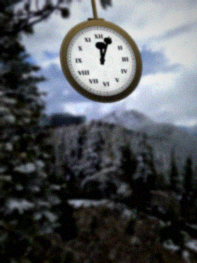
12:04
